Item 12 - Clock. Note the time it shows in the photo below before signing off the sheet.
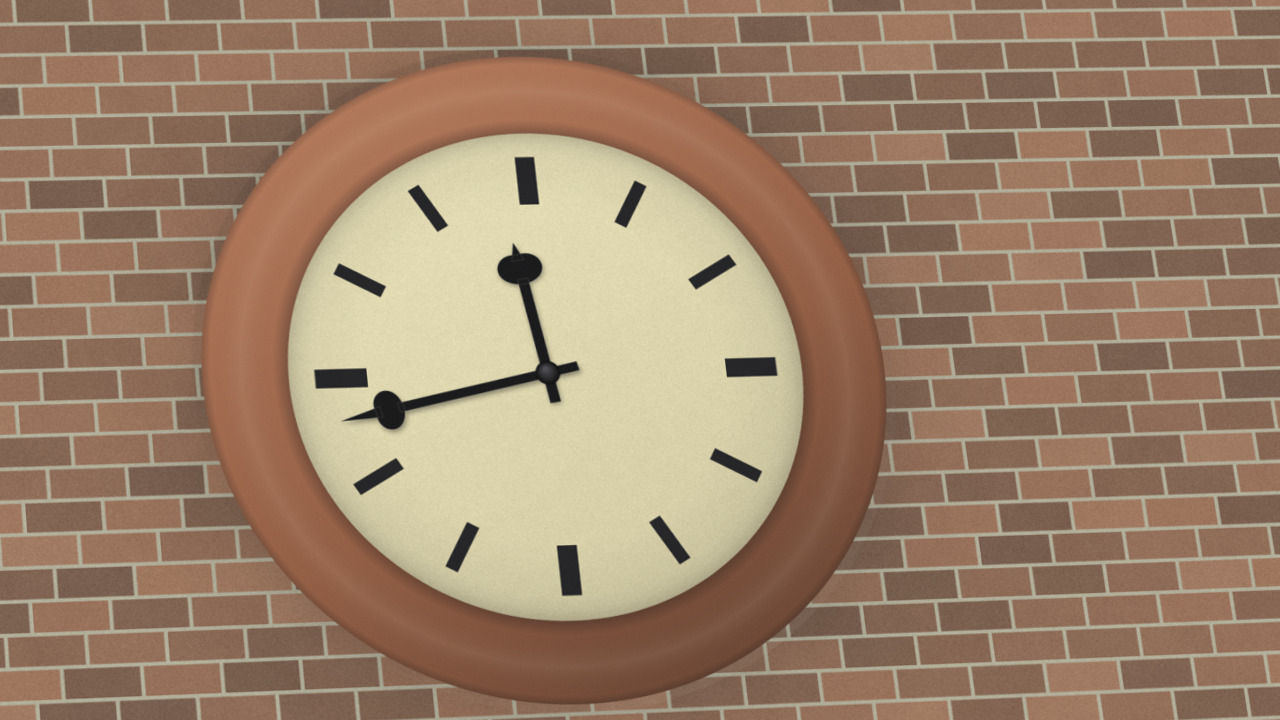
11:43
